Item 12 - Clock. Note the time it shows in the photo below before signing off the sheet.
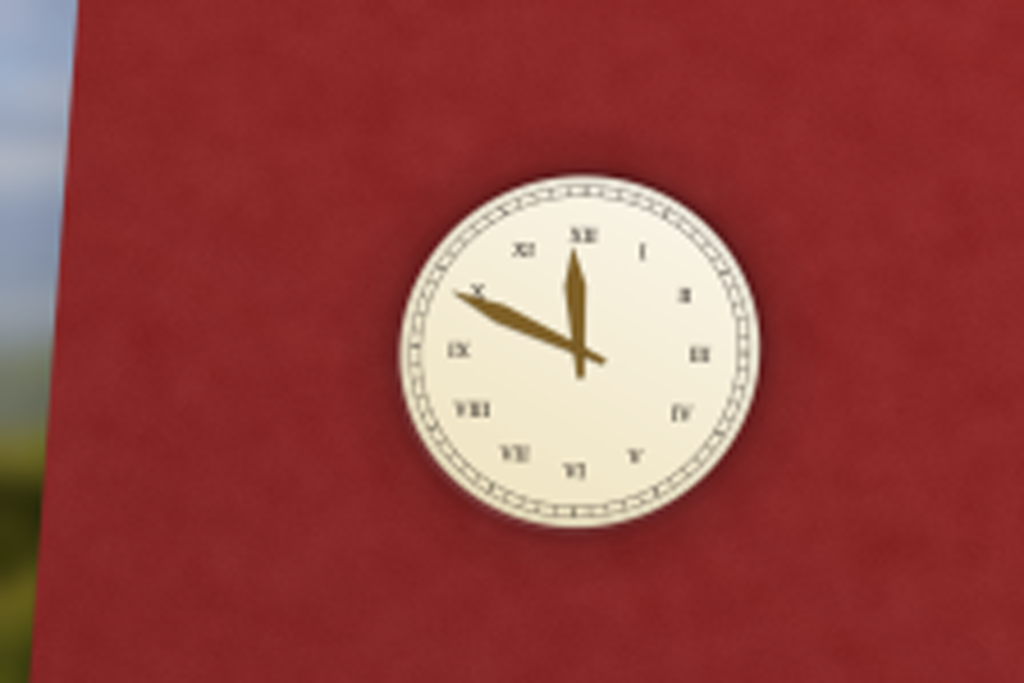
11:49
